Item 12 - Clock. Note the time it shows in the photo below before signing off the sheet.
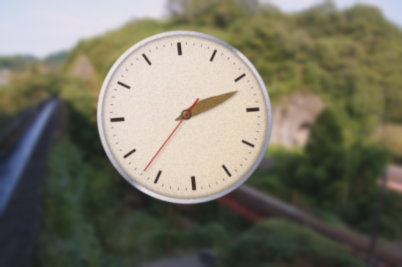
2:11:37
